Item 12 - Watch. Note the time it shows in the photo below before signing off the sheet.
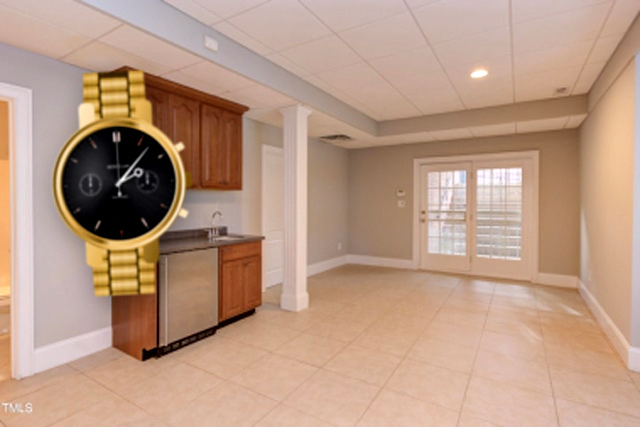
2:07
